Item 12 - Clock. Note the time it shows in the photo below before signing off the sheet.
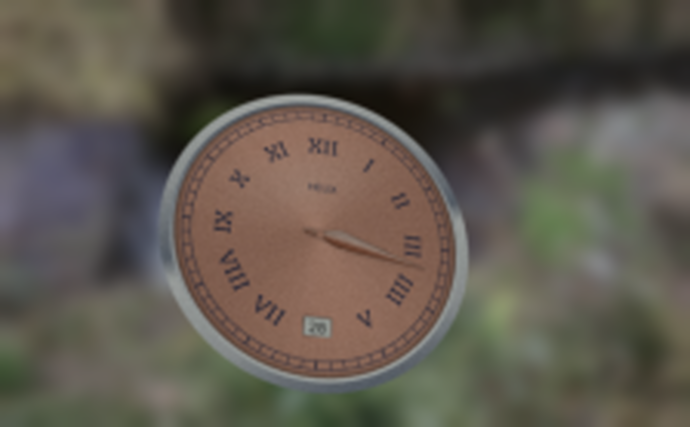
3:17
